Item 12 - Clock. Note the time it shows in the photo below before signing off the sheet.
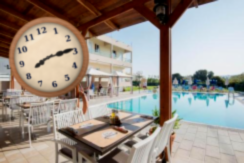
8:14
